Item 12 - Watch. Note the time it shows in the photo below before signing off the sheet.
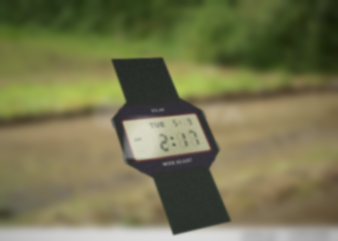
2:17
